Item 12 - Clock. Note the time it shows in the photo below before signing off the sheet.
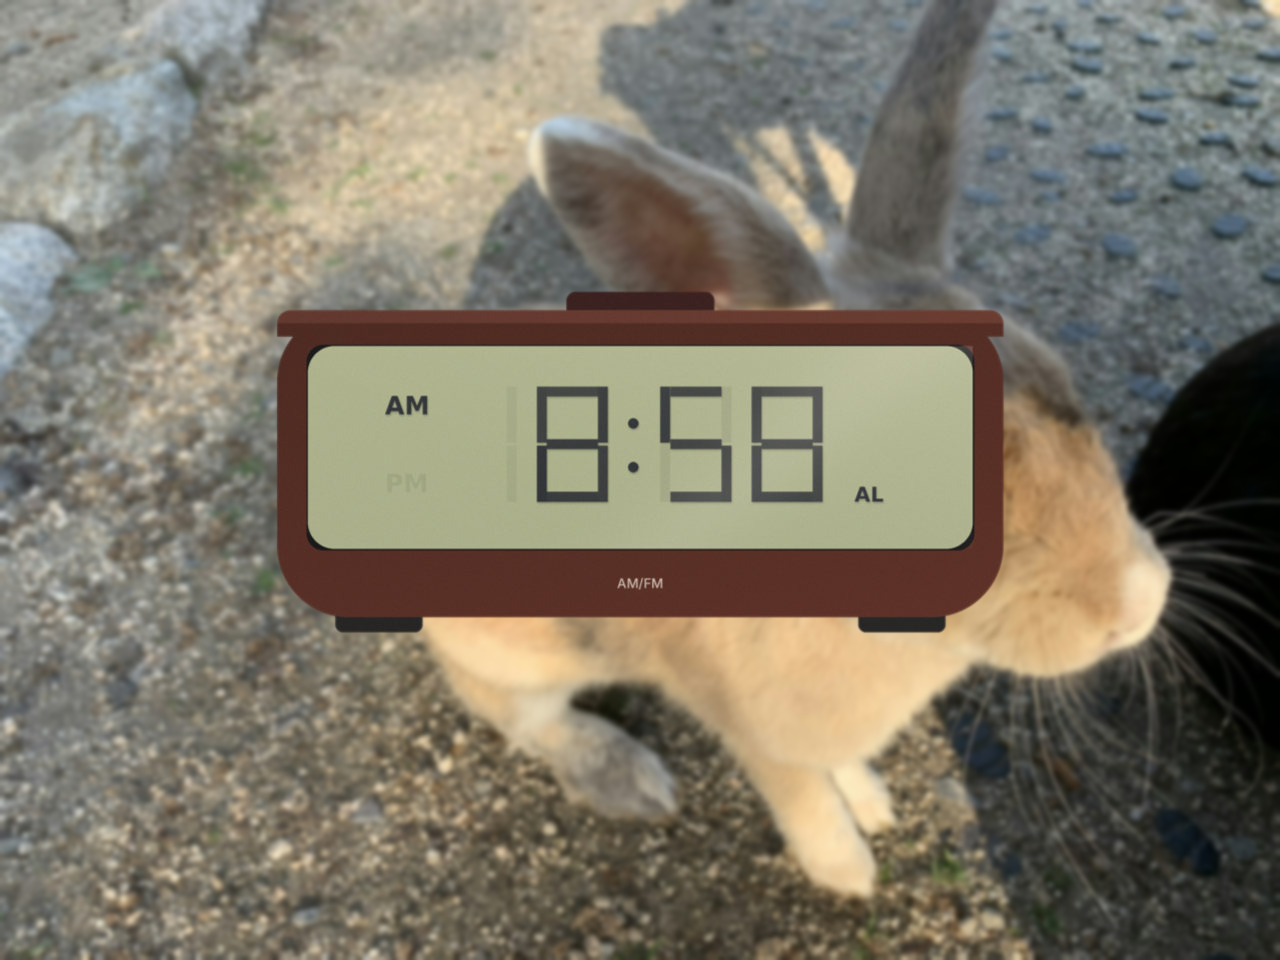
8:58
